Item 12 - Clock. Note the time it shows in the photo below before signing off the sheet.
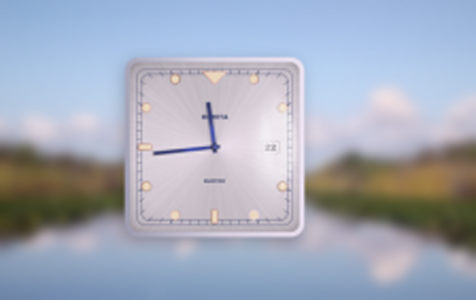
11:44
